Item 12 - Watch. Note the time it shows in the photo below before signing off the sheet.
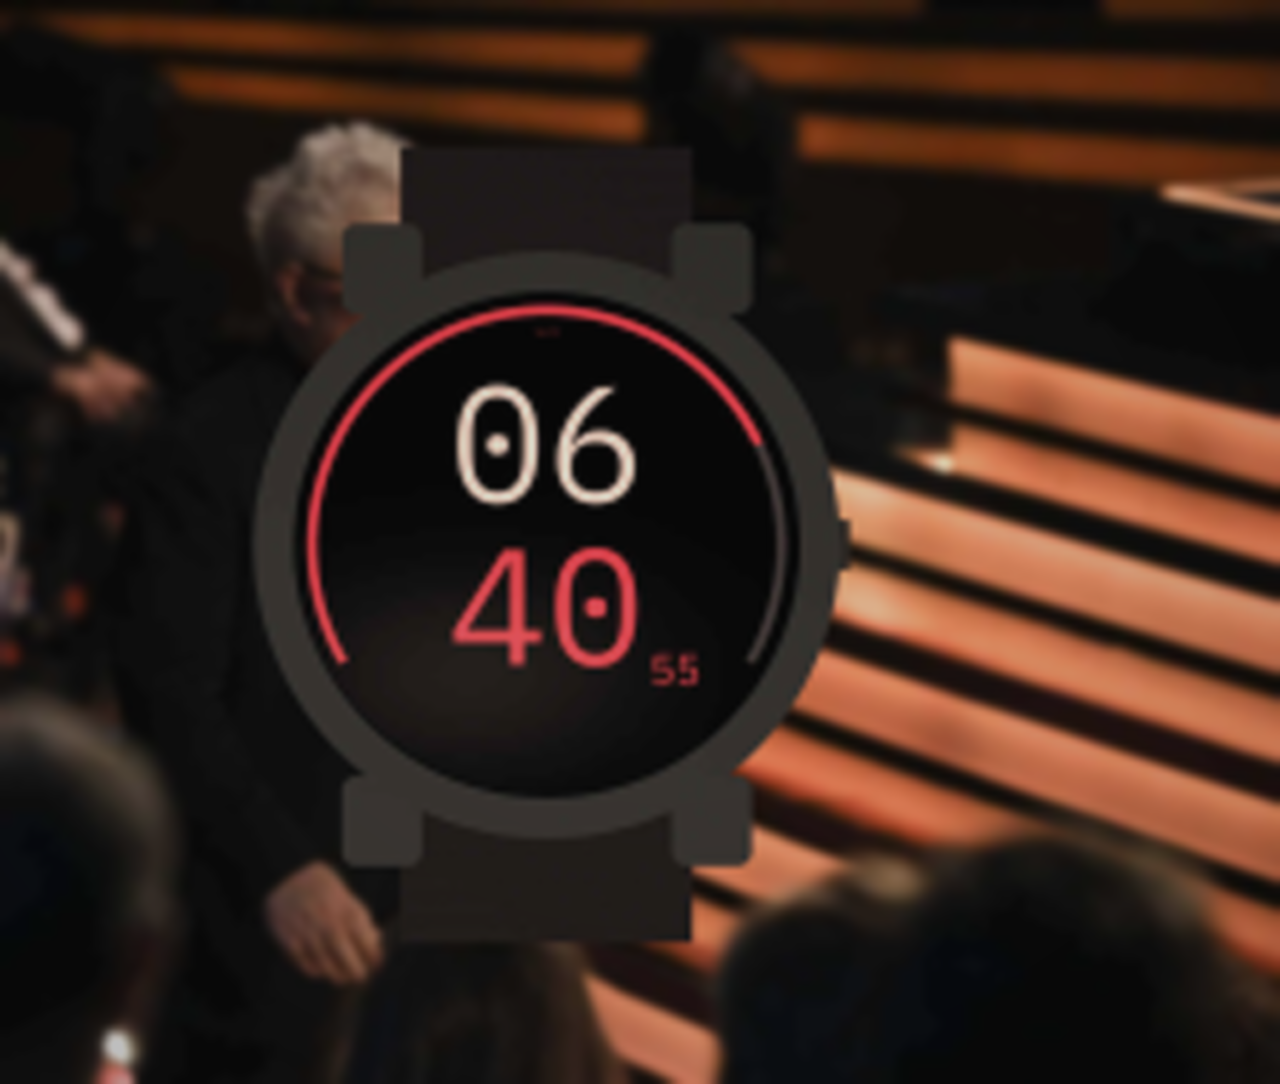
6:40:55
